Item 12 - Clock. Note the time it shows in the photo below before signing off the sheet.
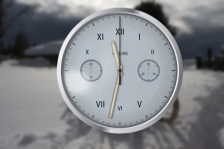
11:32
